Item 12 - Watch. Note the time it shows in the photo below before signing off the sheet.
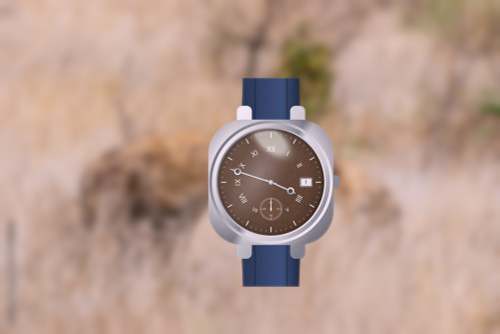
3:48
